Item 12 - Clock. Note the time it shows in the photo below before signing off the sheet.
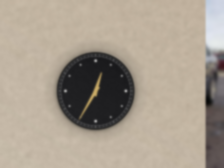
12:35
